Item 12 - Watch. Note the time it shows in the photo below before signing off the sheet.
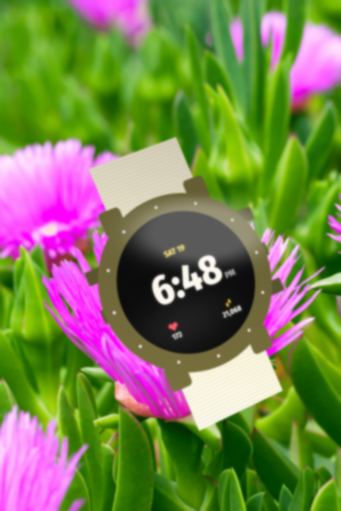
6:48
